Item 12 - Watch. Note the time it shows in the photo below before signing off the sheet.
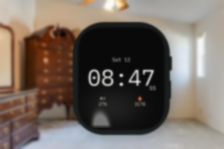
8:47
